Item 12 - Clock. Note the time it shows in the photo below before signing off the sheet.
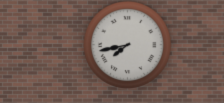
7:43
